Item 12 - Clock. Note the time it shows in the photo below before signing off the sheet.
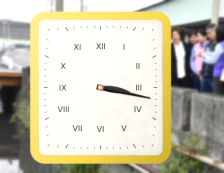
3:17
